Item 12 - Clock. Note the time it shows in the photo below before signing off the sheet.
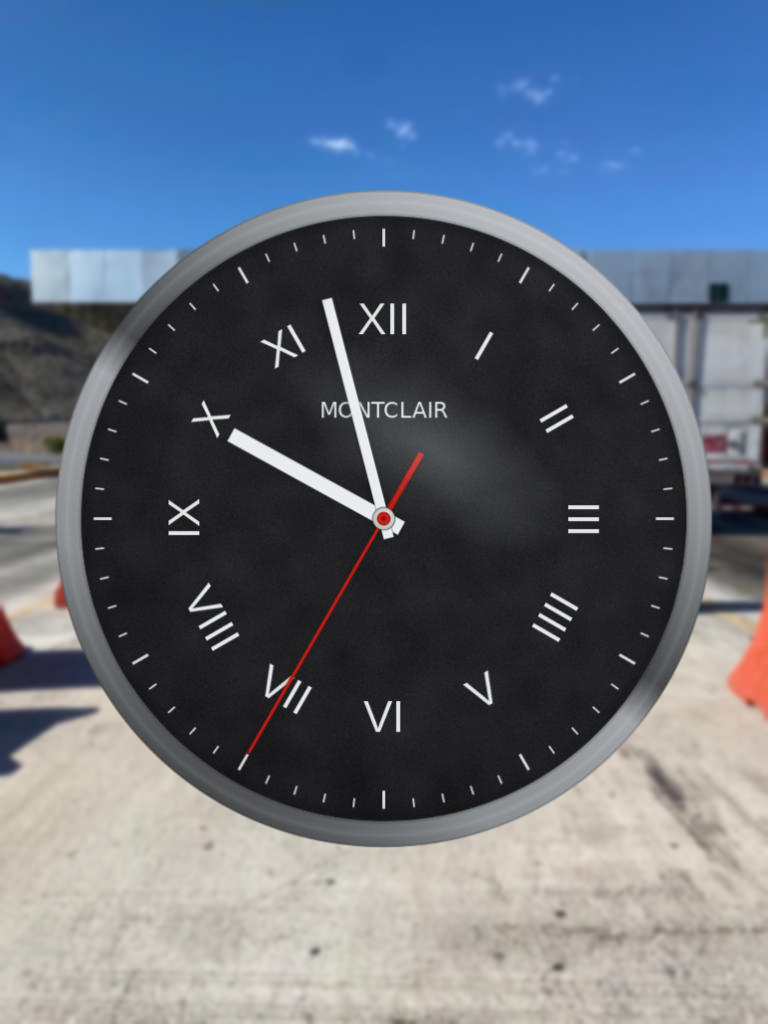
9:57:35
